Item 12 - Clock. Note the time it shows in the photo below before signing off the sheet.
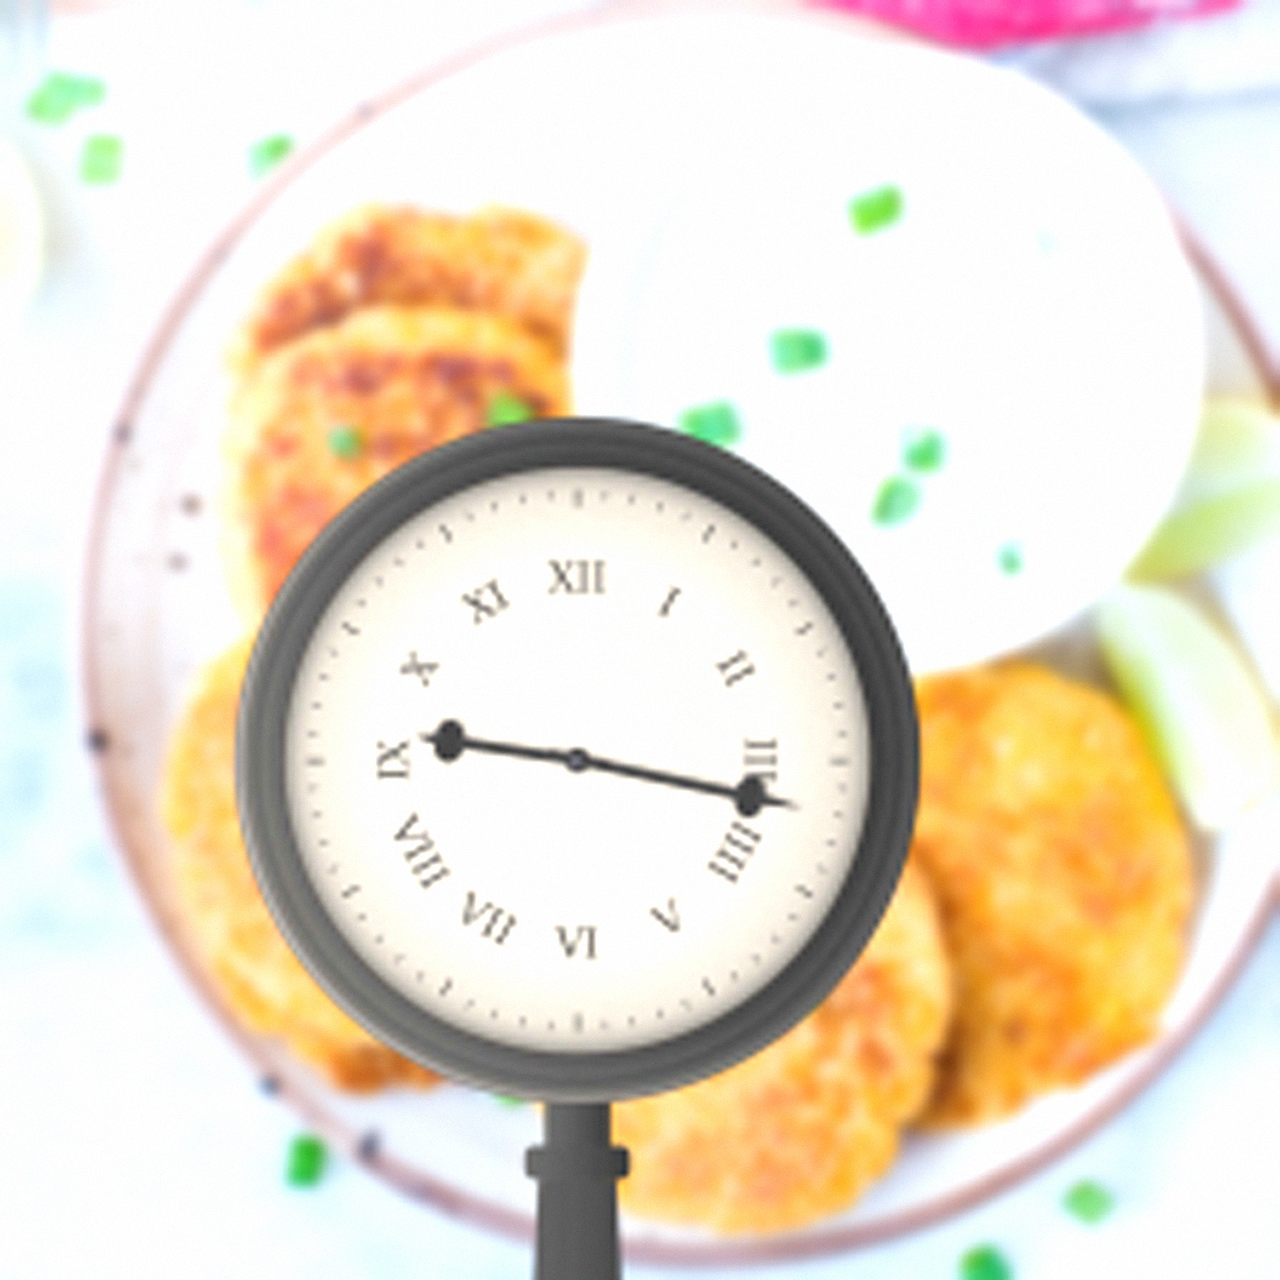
9:17
